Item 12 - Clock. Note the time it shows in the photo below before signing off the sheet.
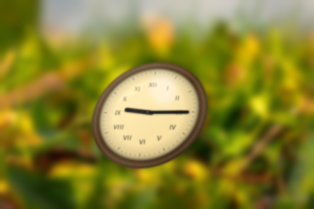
9:15
